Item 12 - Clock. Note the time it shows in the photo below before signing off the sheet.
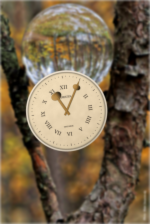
11:05
